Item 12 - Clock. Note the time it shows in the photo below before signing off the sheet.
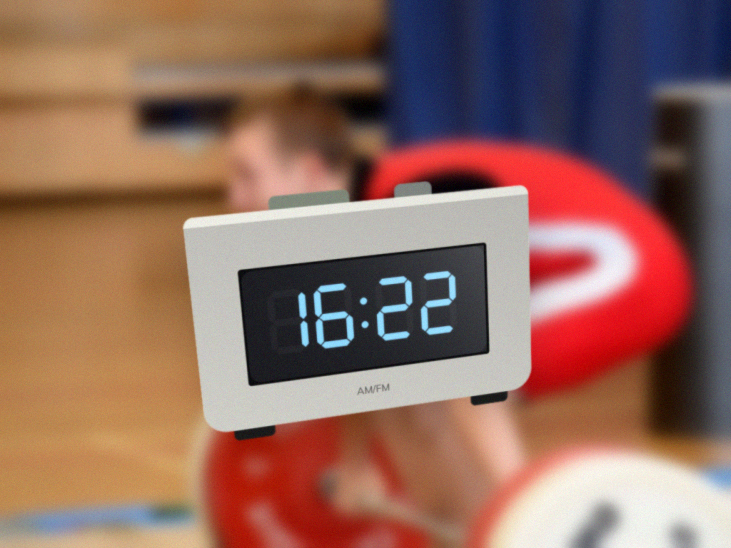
16:22
